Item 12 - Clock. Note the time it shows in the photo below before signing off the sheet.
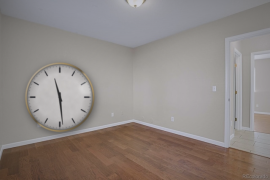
11:29
